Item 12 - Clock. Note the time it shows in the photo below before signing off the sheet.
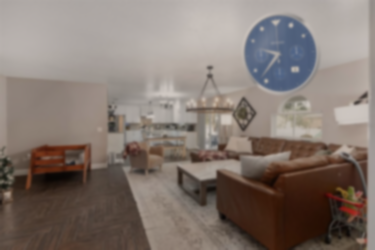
9:37
